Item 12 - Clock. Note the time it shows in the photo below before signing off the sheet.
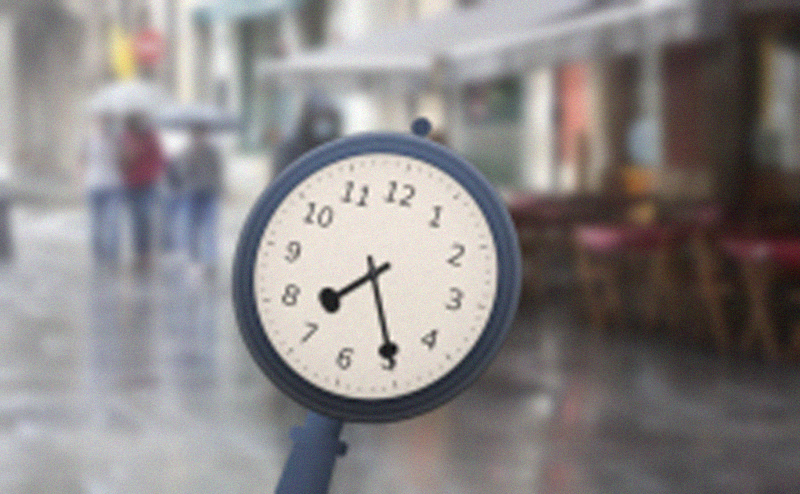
7:25
